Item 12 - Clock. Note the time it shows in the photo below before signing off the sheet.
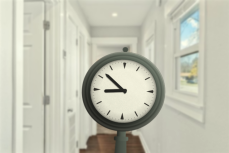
8:52
